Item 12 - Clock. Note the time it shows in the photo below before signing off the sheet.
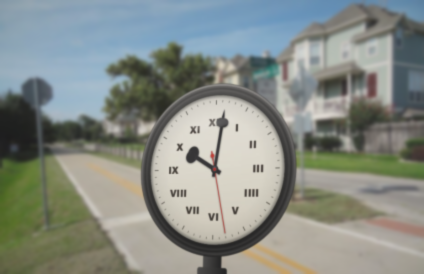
10:01:28
